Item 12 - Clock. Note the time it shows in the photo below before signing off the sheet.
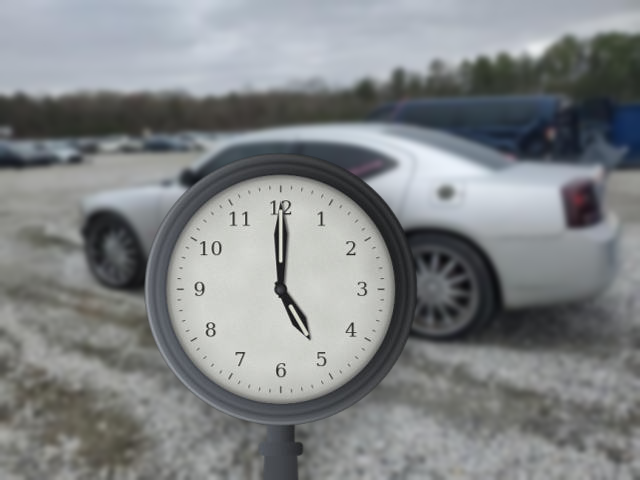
5:00
